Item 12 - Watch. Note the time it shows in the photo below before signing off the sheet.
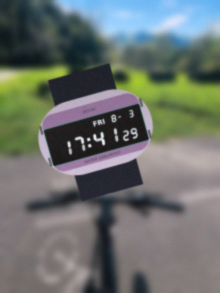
17:41:29
